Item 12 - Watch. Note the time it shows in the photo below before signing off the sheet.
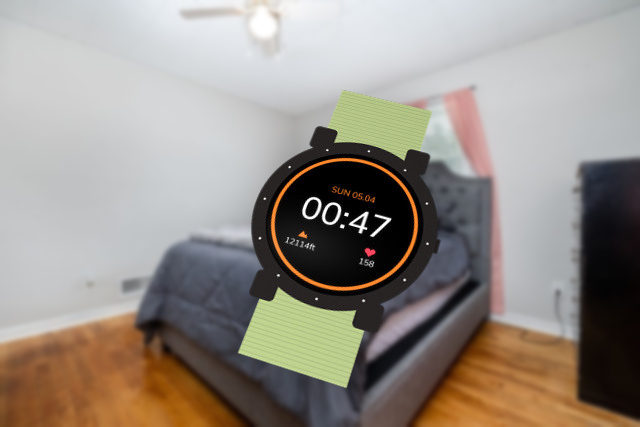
0:47
